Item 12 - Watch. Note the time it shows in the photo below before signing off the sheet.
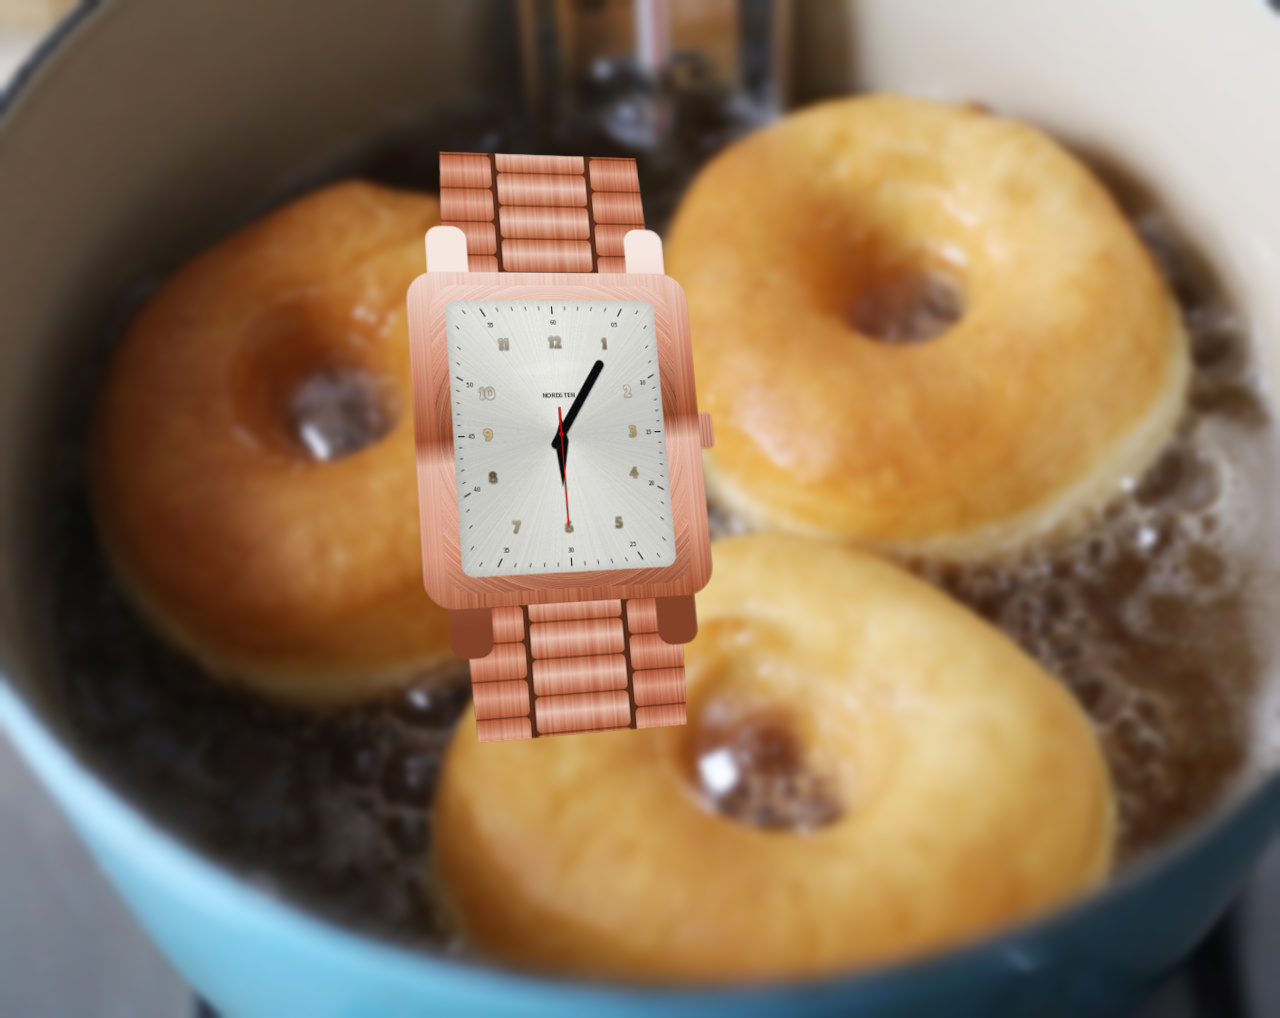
6:05:30
